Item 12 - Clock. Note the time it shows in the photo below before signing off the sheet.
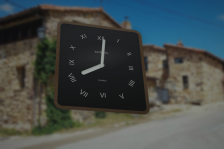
8:01
